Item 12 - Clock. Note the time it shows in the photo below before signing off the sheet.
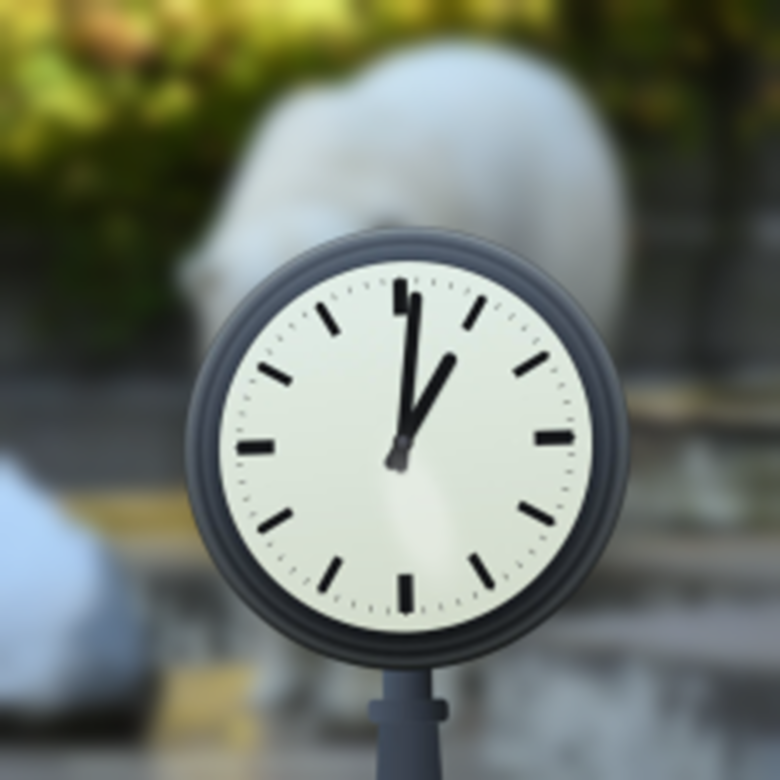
1:01
